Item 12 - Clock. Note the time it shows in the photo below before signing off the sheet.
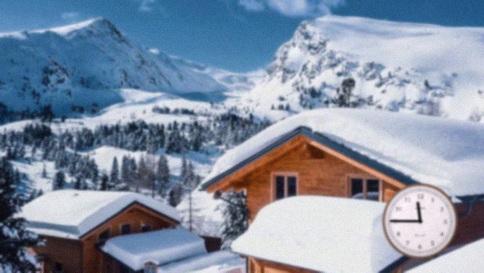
11:45
